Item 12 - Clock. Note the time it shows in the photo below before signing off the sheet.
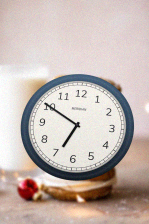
6:50
